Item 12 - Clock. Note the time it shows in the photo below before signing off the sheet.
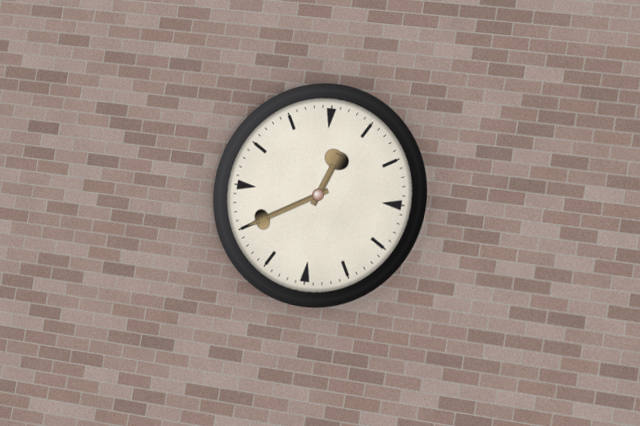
12:40
